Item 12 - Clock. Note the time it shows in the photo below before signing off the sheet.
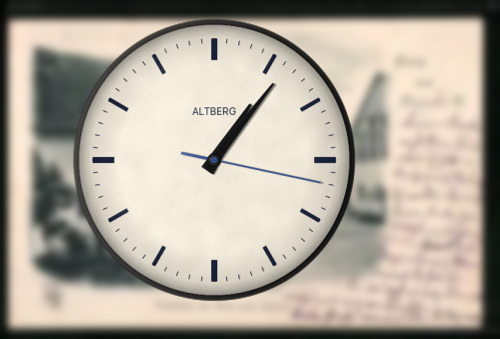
1:06:17
